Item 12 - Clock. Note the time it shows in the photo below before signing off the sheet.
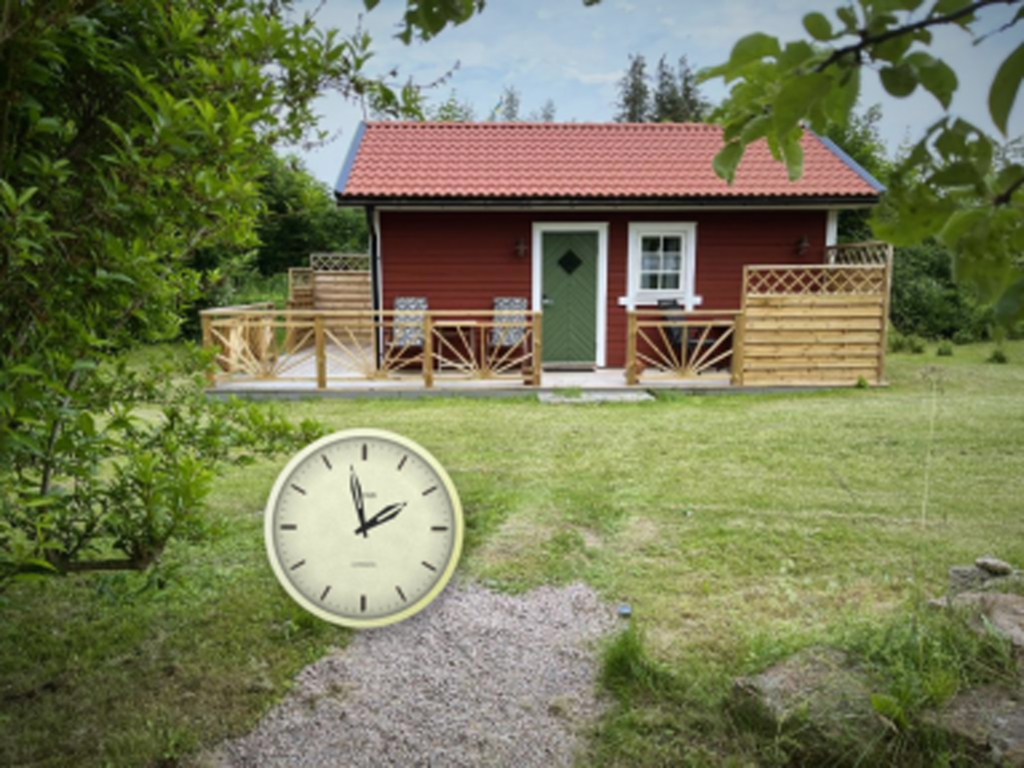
1:58
